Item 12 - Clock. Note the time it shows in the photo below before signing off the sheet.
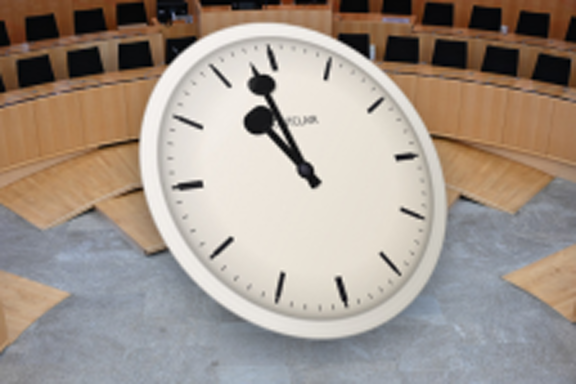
10:58
